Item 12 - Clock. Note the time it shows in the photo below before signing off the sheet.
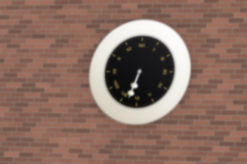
6:33
